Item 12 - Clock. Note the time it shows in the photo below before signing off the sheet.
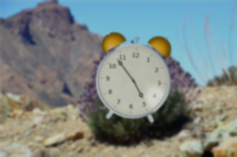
4:53
